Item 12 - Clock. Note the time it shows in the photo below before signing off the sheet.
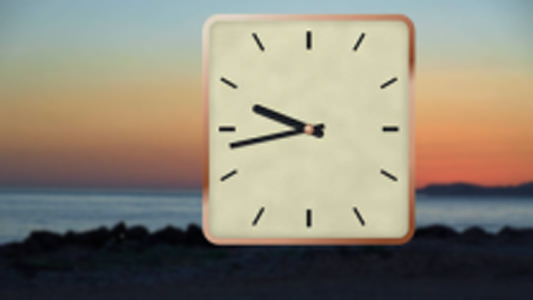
9:43
